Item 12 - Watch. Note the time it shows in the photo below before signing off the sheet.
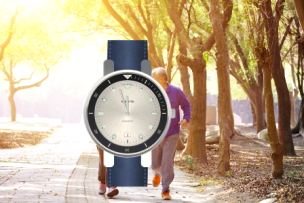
11:57
